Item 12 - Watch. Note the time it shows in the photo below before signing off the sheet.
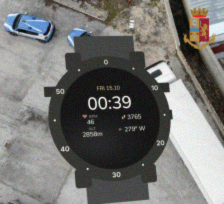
0:39
